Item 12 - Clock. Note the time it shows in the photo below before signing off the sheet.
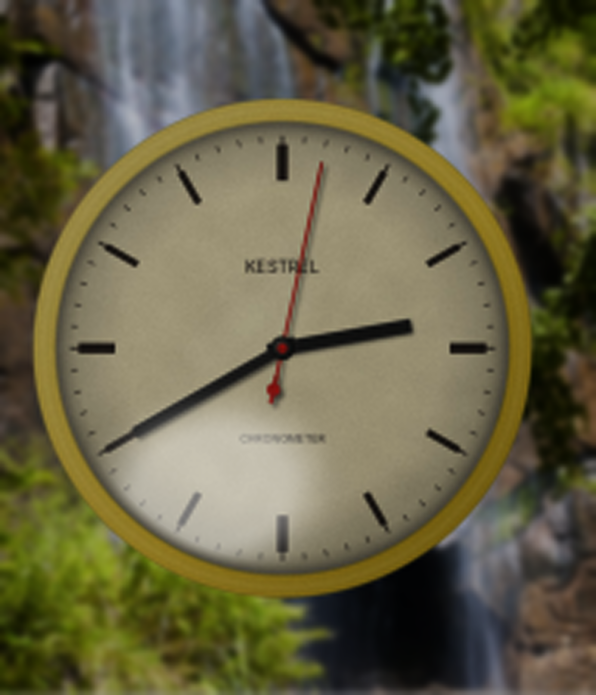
2:40:02
